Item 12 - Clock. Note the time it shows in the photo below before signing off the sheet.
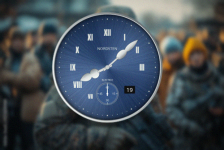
8:08
